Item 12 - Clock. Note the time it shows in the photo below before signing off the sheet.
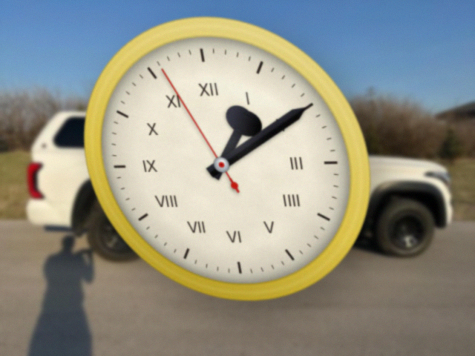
1:09:56
